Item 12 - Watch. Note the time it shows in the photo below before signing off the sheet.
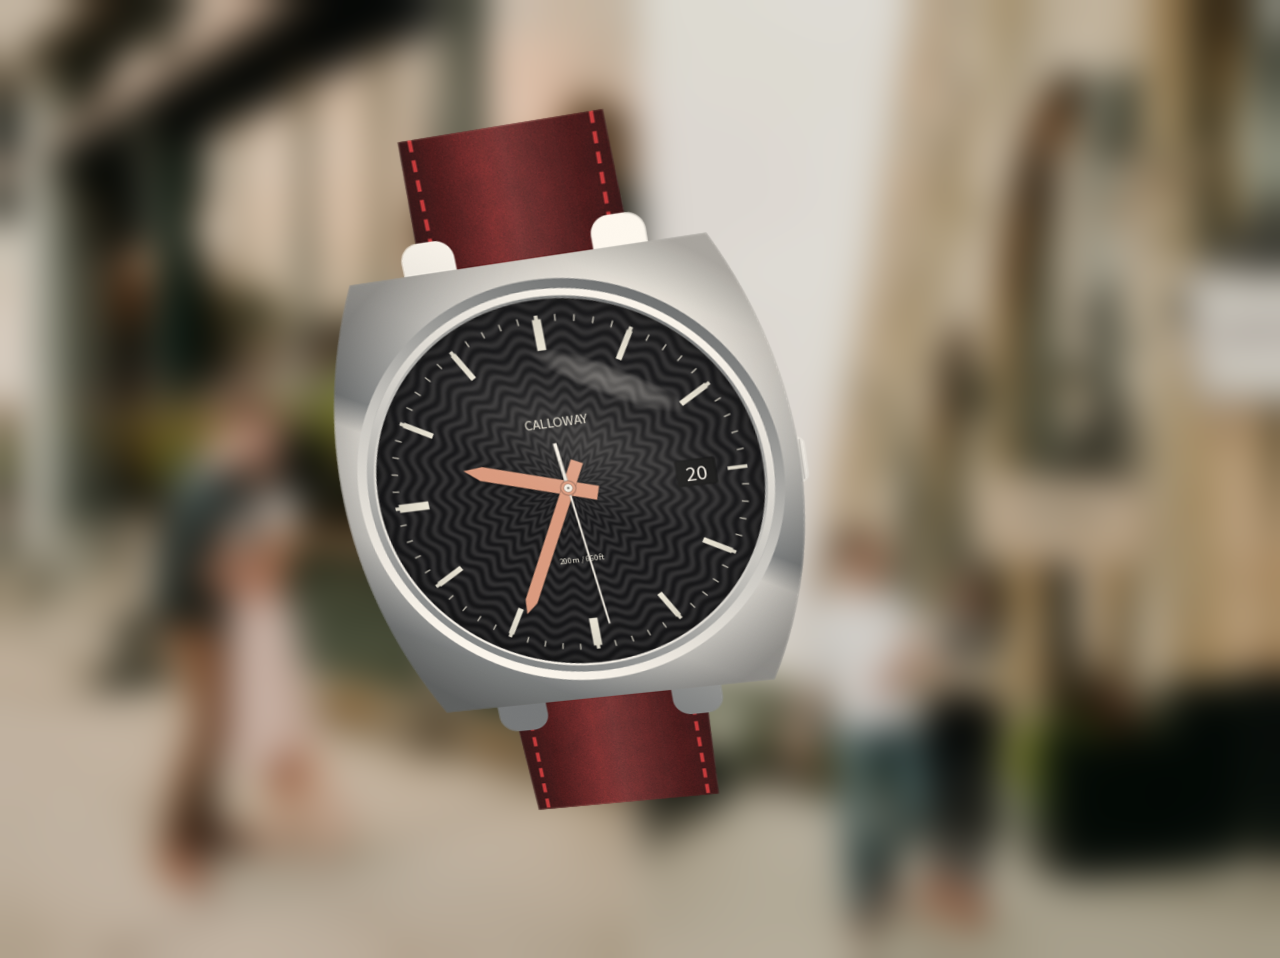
9:34:29
